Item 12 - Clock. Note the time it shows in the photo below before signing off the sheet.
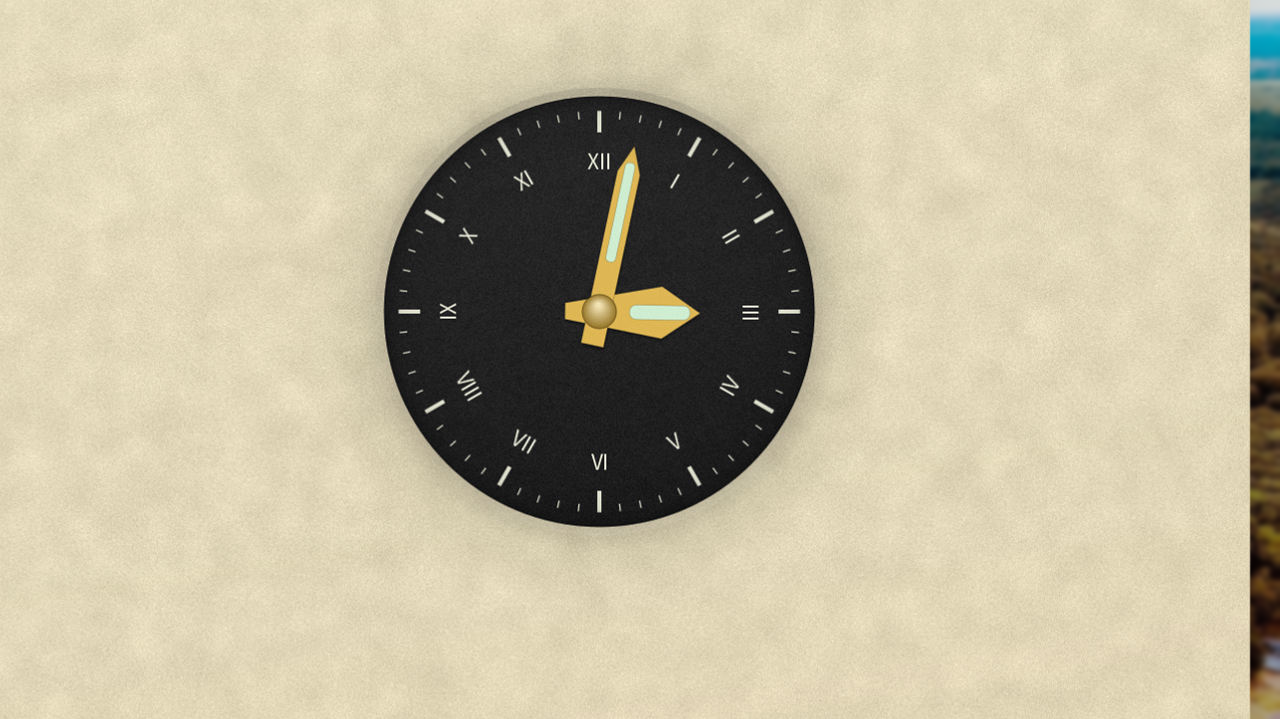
3:02
